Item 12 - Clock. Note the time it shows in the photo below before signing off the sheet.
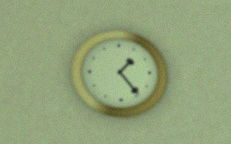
1:24
